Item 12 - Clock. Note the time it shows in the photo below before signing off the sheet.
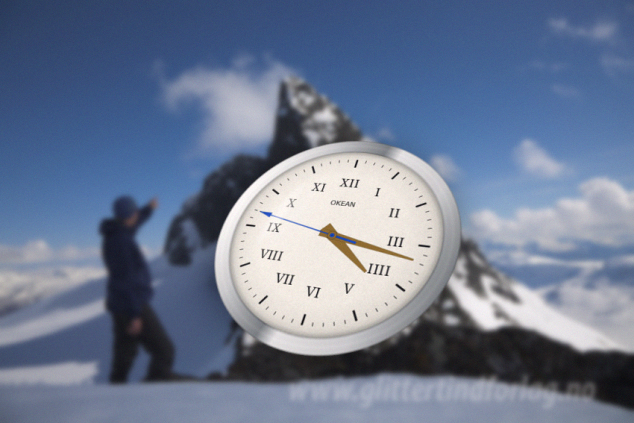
4:16:47
